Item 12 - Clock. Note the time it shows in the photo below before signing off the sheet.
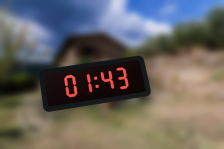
1:43
